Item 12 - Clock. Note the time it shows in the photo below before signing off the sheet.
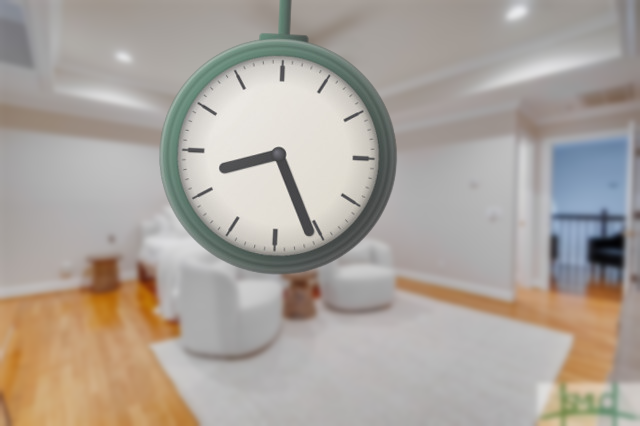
8:26
